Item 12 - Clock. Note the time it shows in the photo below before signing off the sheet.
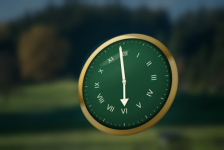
5:59
